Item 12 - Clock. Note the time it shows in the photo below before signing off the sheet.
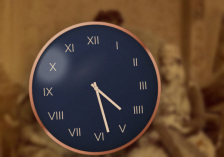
4:28
